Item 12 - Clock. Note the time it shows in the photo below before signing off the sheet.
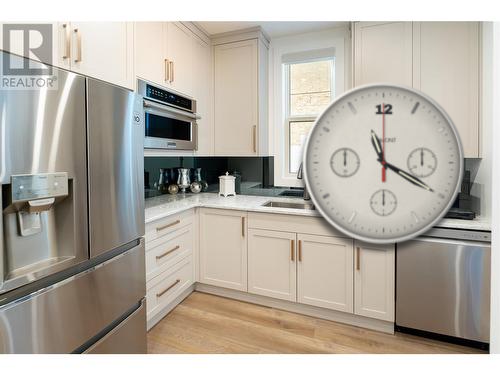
11:20
